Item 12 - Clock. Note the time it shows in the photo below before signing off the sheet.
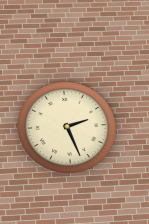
2:27
